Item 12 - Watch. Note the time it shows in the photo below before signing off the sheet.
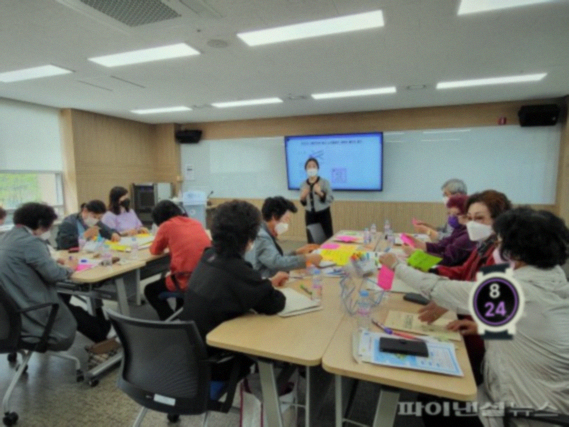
8:24
